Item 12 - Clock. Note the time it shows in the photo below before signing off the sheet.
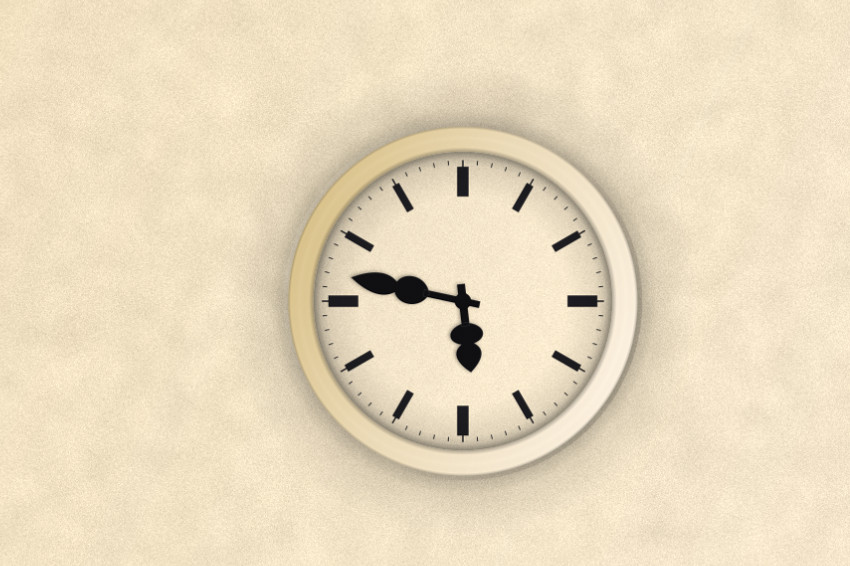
5:47
